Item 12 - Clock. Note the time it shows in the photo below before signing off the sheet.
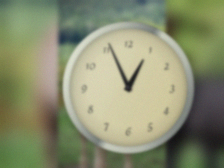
12:56
